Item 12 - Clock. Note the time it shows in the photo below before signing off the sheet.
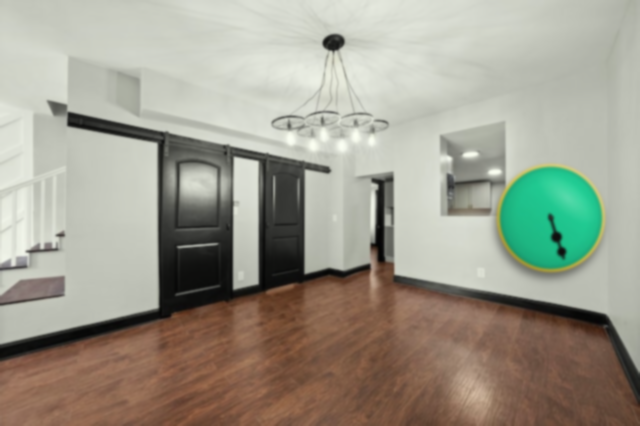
5:27
